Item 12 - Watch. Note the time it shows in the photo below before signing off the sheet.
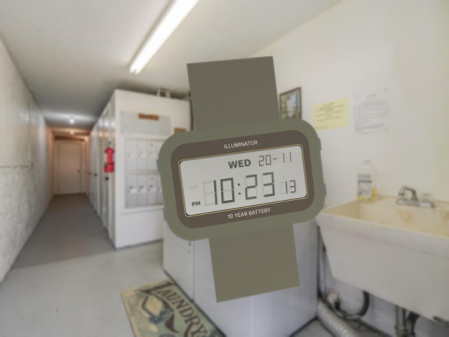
10:23:13
